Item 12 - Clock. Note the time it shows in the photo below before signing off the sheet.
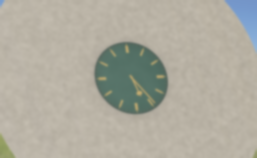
5:24
